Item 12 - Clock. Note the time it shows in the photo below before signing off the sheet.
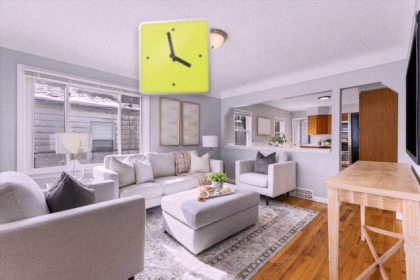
3:58
